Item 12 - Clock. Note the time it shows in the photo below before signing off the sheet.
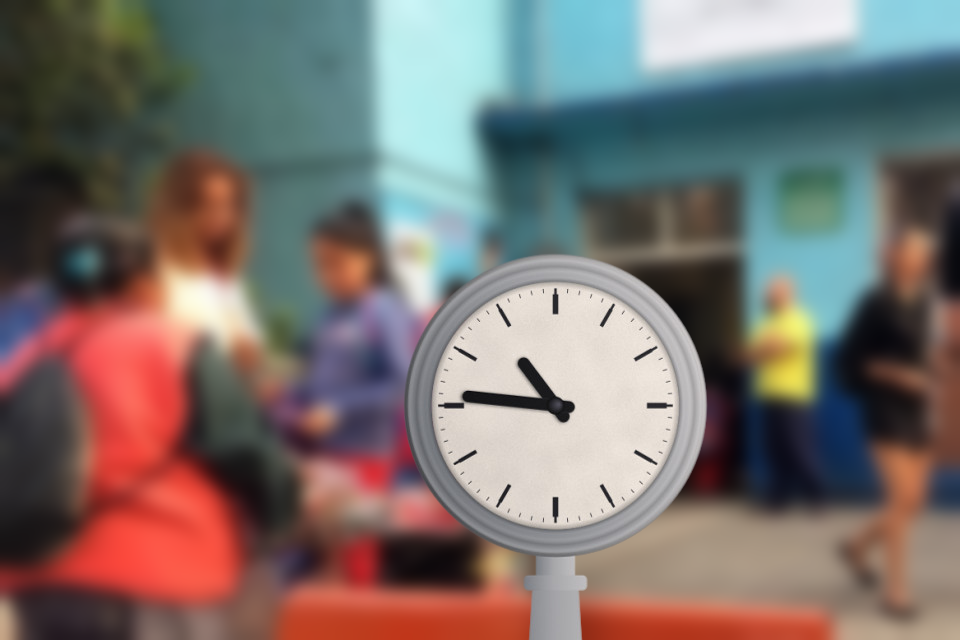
10:46
